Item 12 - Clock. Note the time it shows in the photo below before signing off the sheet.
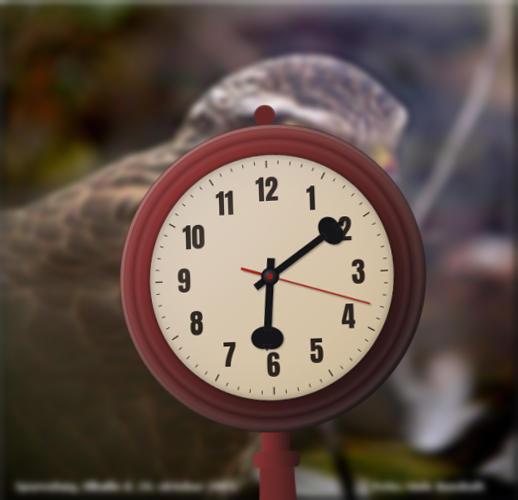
6:09:18
